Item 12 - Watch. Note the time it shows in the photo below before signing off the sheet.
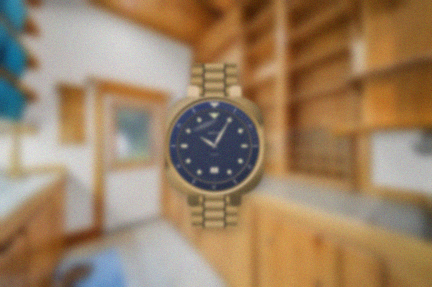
10:05
